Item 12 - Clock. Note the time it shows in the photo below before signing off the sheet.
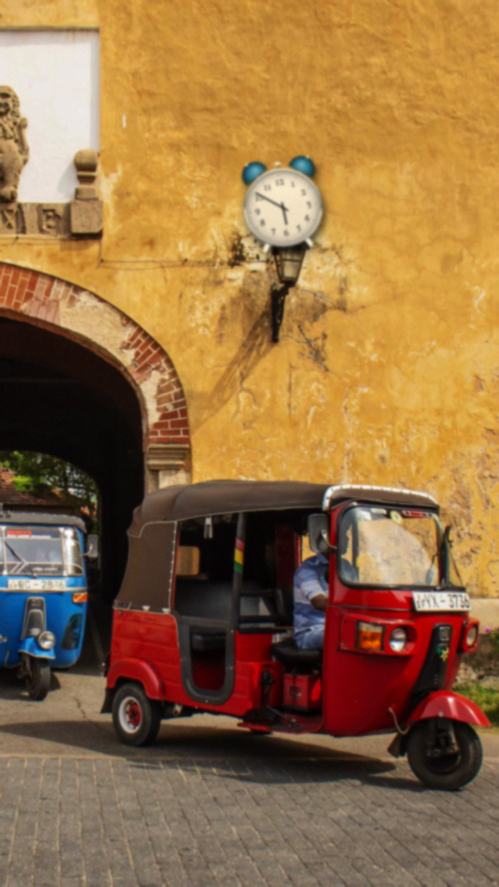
5:51
